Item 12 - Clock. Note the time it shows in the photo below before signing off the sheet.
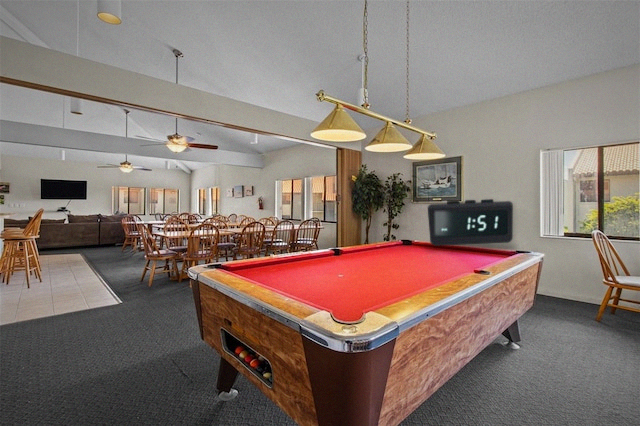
1:51
